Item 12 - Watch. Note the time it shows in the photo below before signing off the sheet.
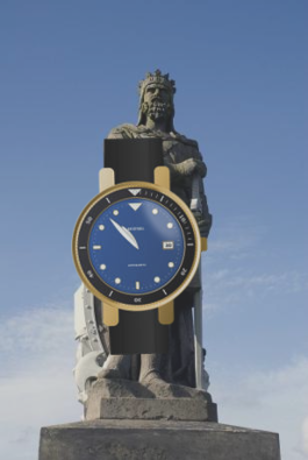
10:53
